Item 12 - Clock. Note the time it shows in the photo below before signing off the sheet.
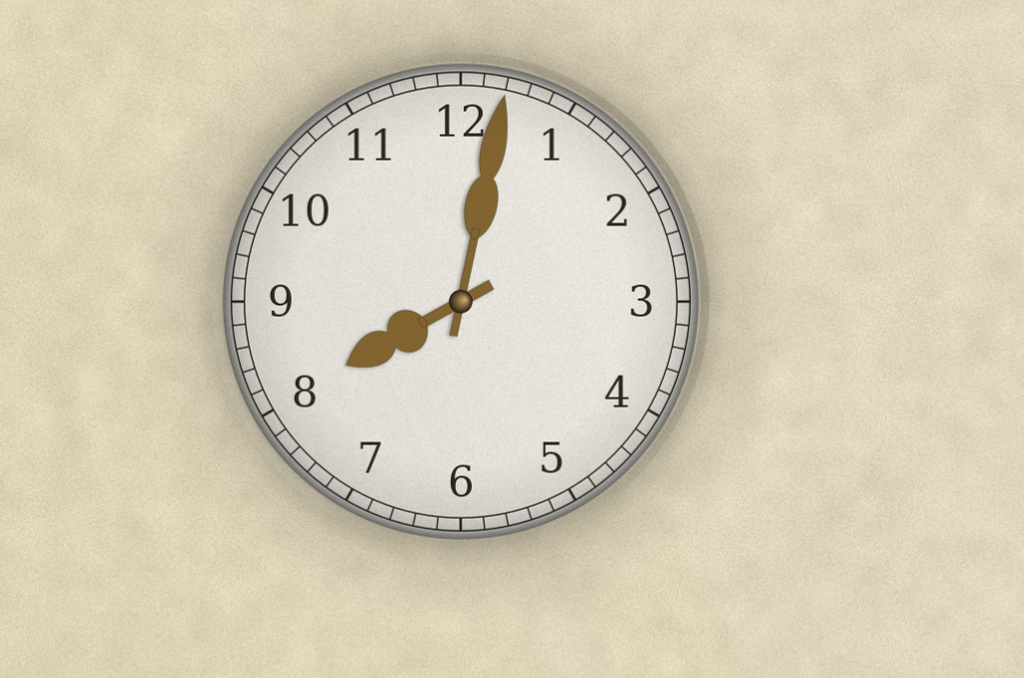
8:02
